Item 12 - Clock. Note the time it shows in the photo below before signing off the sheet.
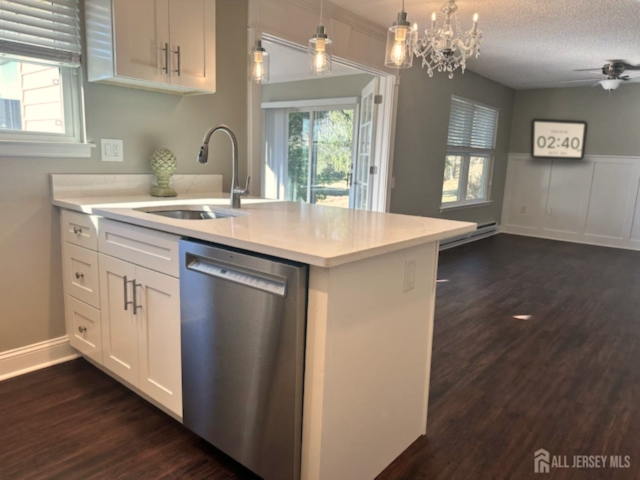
2:40
